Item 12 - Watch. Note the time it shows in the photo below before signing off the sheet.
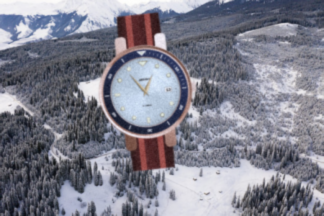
12:54
